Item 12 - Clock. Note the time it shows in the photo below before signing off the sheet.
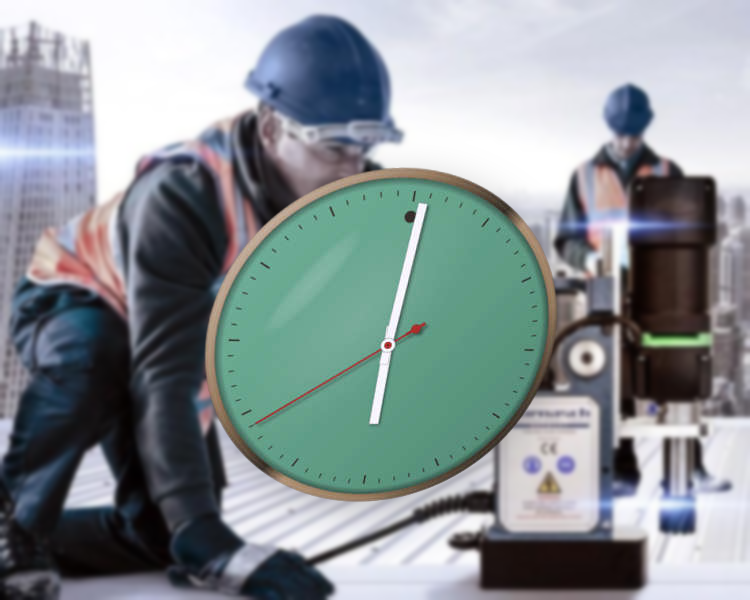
6:00:39
